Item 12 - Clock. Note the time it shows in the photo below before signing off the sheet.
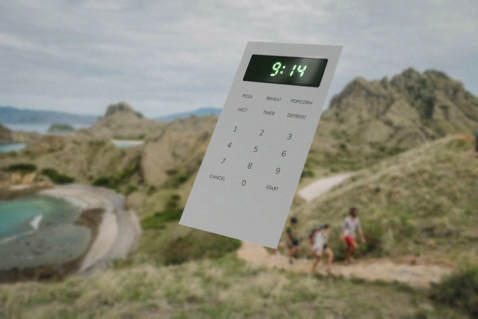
9:14
